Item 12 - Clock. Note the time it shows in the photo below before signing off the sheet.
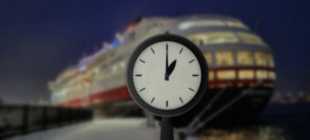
1:00
